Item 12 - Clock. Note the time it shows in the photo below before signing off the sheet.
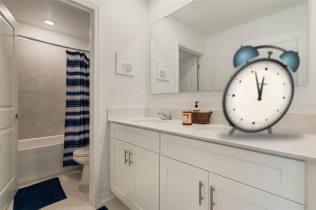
11:56
